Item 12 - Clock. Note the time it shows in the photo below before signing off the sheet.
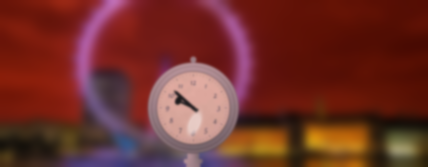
9:52
